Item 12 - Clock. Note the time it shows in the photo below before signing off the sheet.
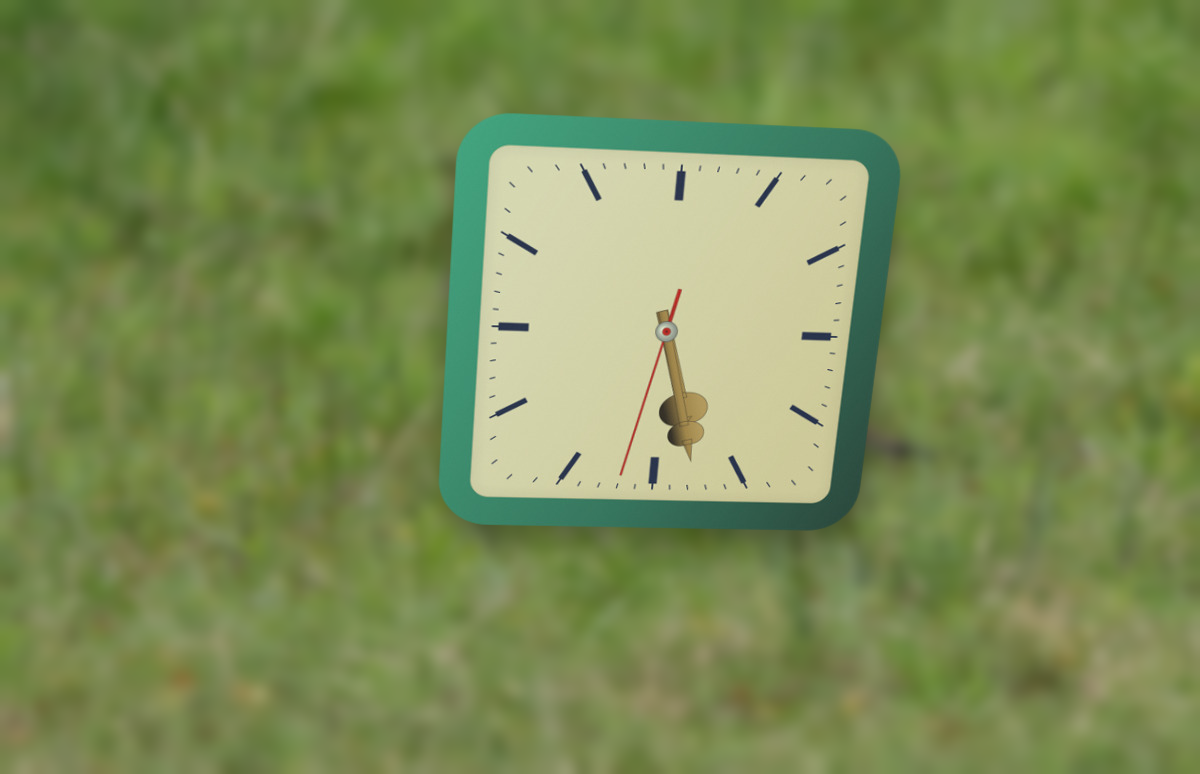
5:27:32
